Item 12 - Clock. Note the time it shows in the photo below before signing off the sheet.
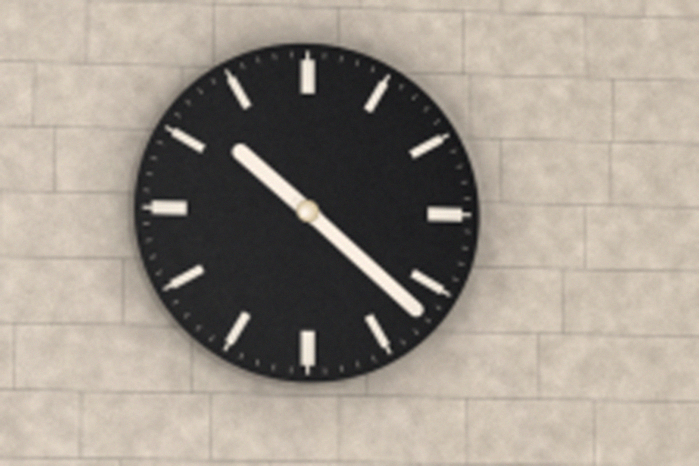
10:22
